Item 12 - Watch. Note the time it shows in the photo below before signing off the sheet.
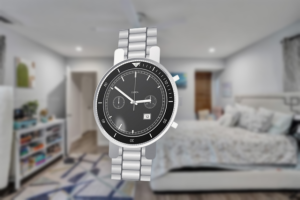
2:51
